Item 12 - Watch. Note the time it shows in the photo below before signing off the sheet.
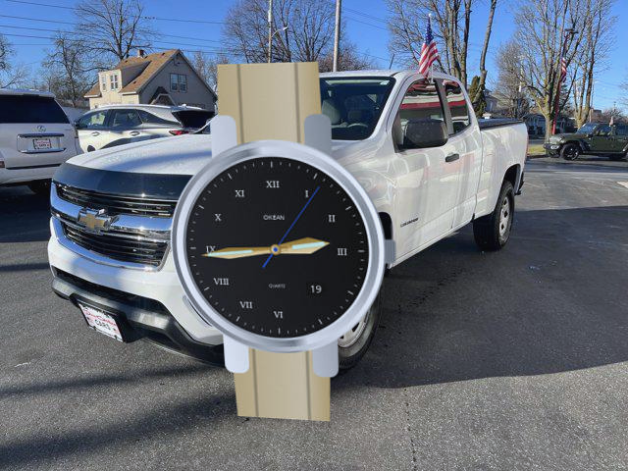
2:44:06
